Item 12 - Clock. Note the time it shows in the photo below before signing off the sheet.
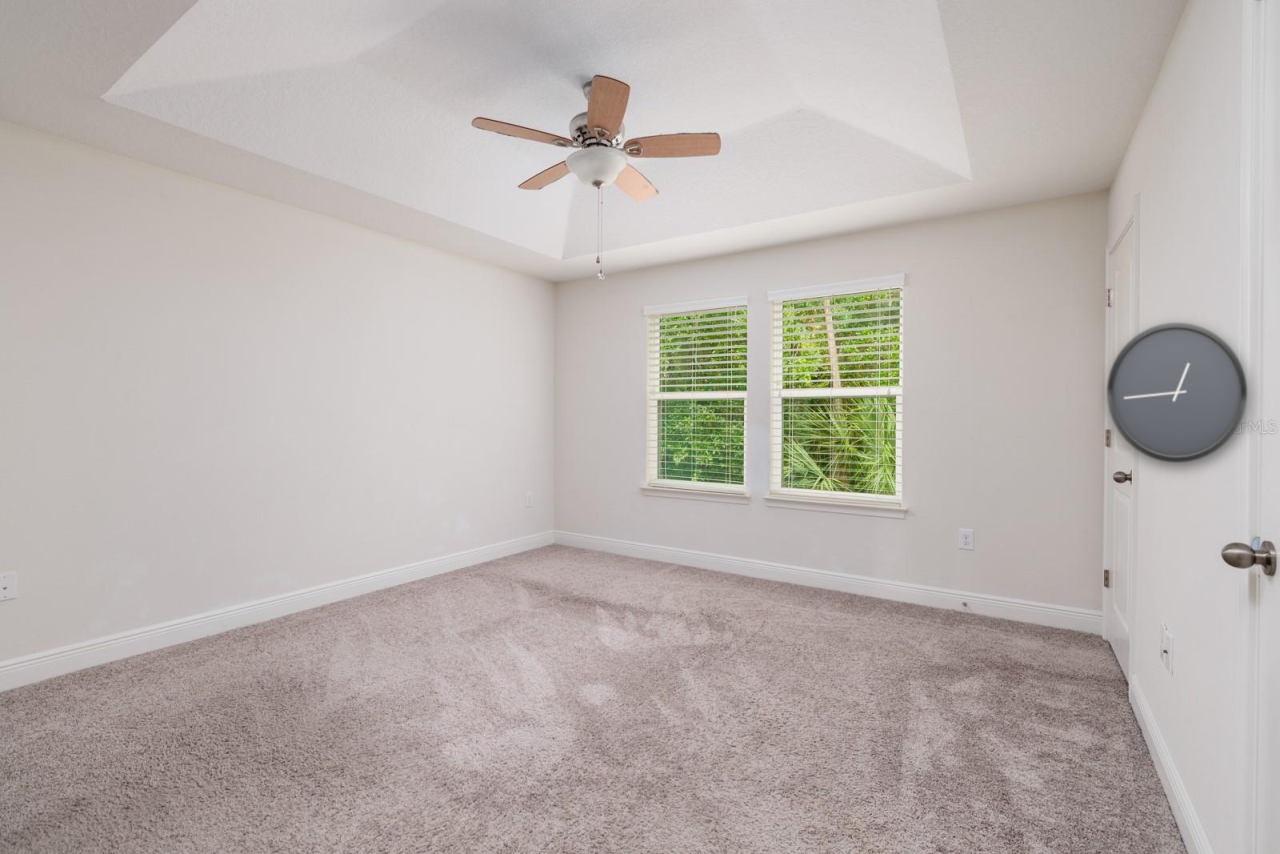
12:44
